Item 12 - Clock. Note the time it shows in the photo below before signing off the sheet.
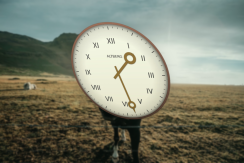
1:28
